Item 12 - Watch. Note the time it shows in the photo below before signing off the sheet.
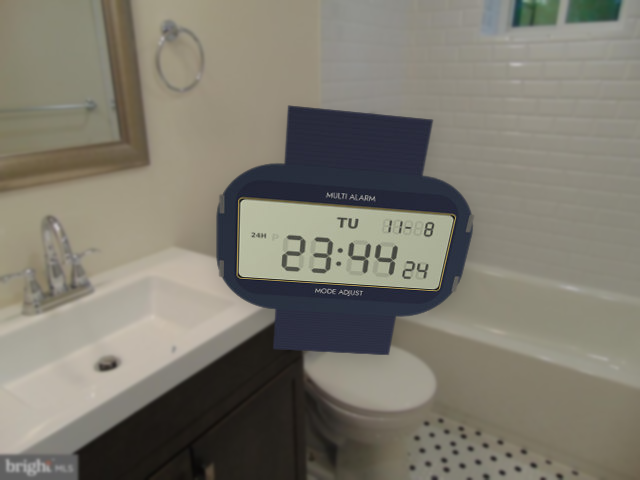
23:44:24
